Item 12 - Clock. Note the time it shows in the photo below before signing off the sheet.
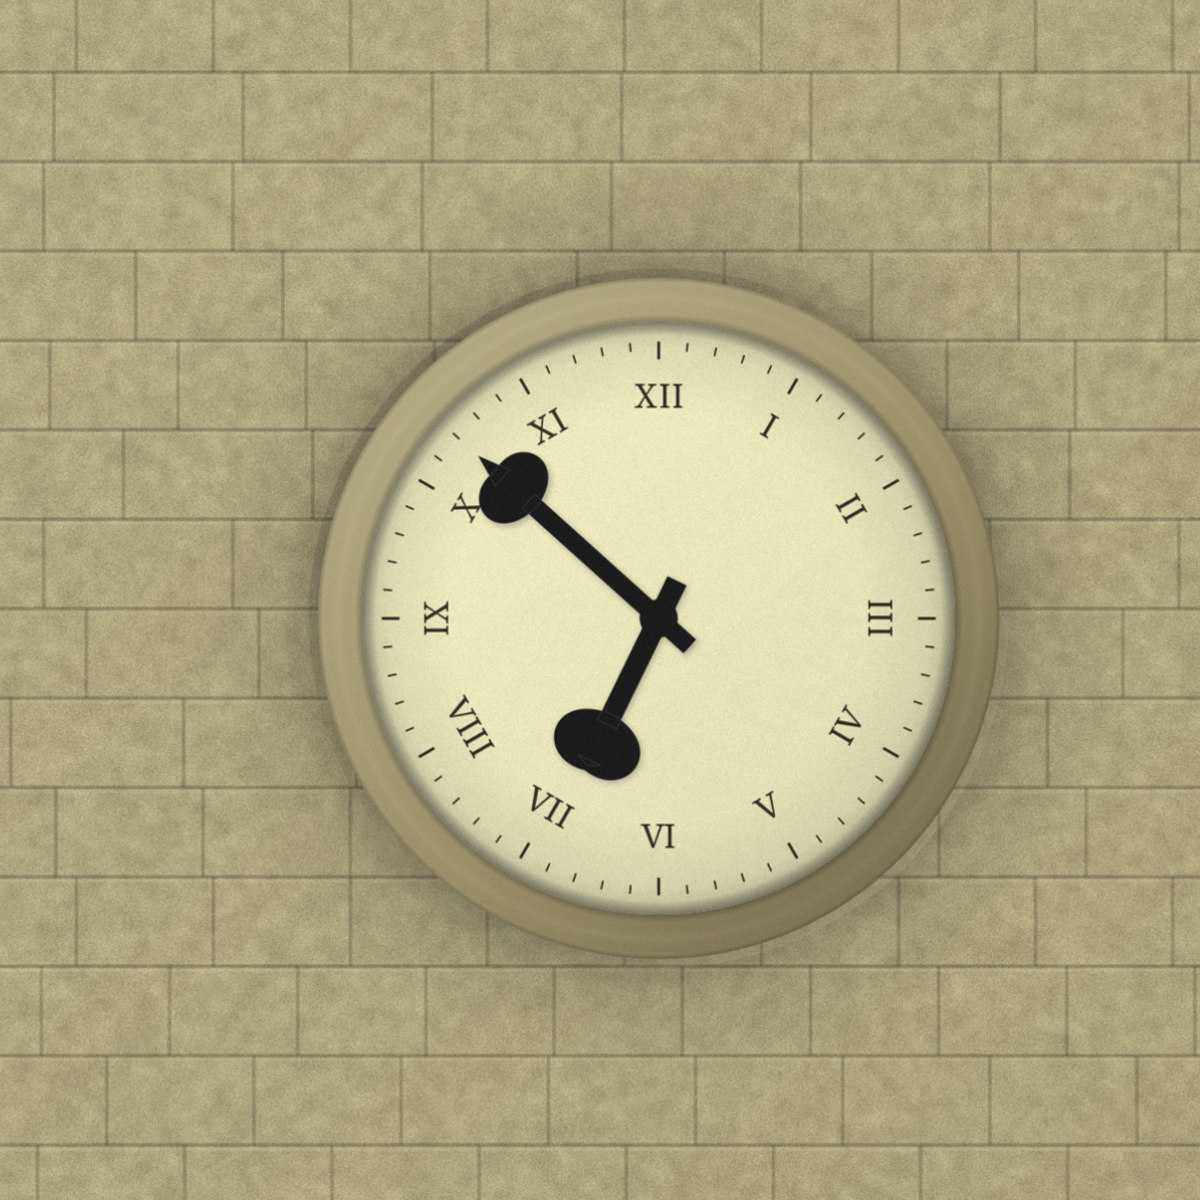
6:52
